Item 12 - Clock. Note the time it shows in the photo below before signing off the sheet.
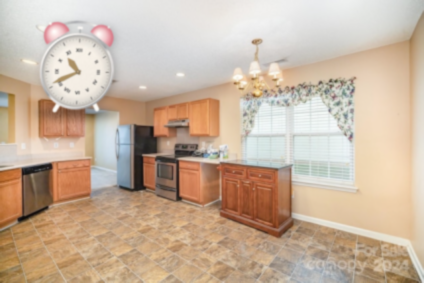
10:41
